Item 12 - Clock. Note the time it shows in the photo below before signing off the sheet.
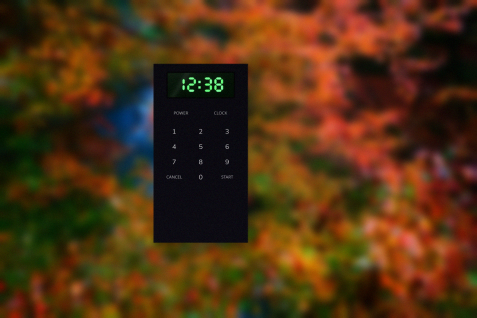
12:38
